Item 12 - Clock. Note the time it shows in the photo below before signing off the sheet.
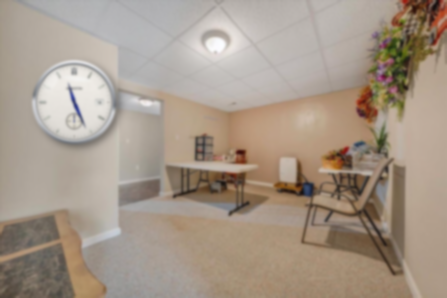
11:26
